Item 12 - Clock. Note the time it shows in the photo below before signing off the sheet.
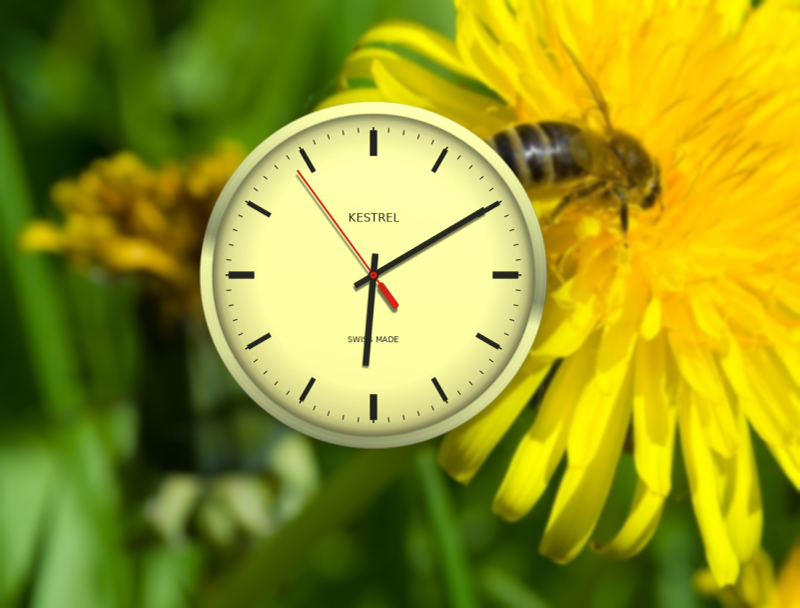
6:09:54
